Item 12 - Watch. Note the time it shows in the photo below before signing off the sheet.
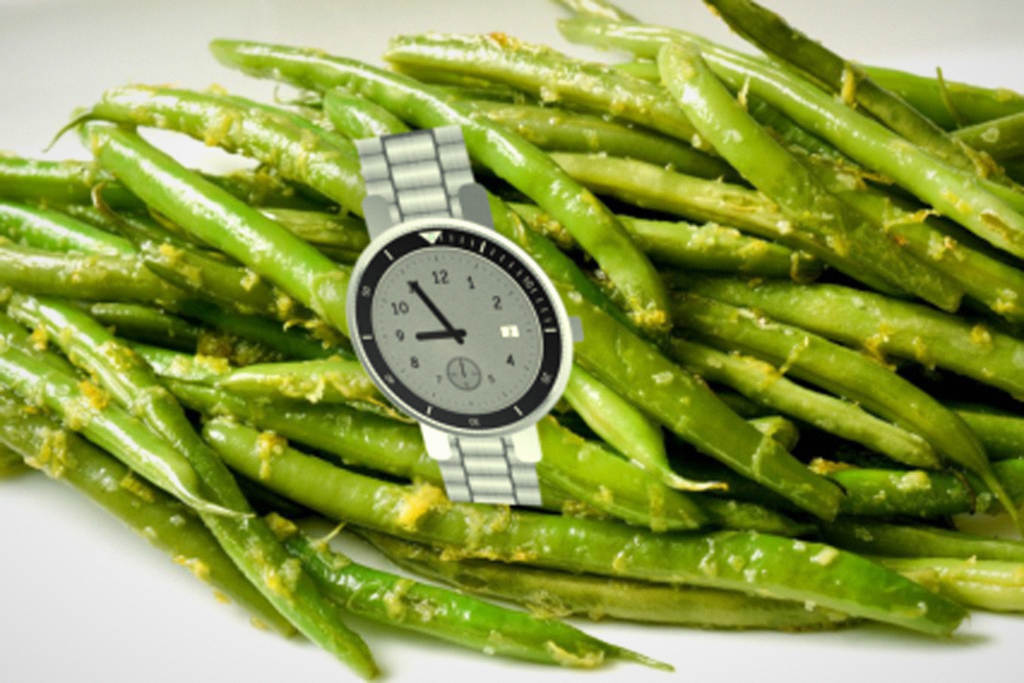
8:55
